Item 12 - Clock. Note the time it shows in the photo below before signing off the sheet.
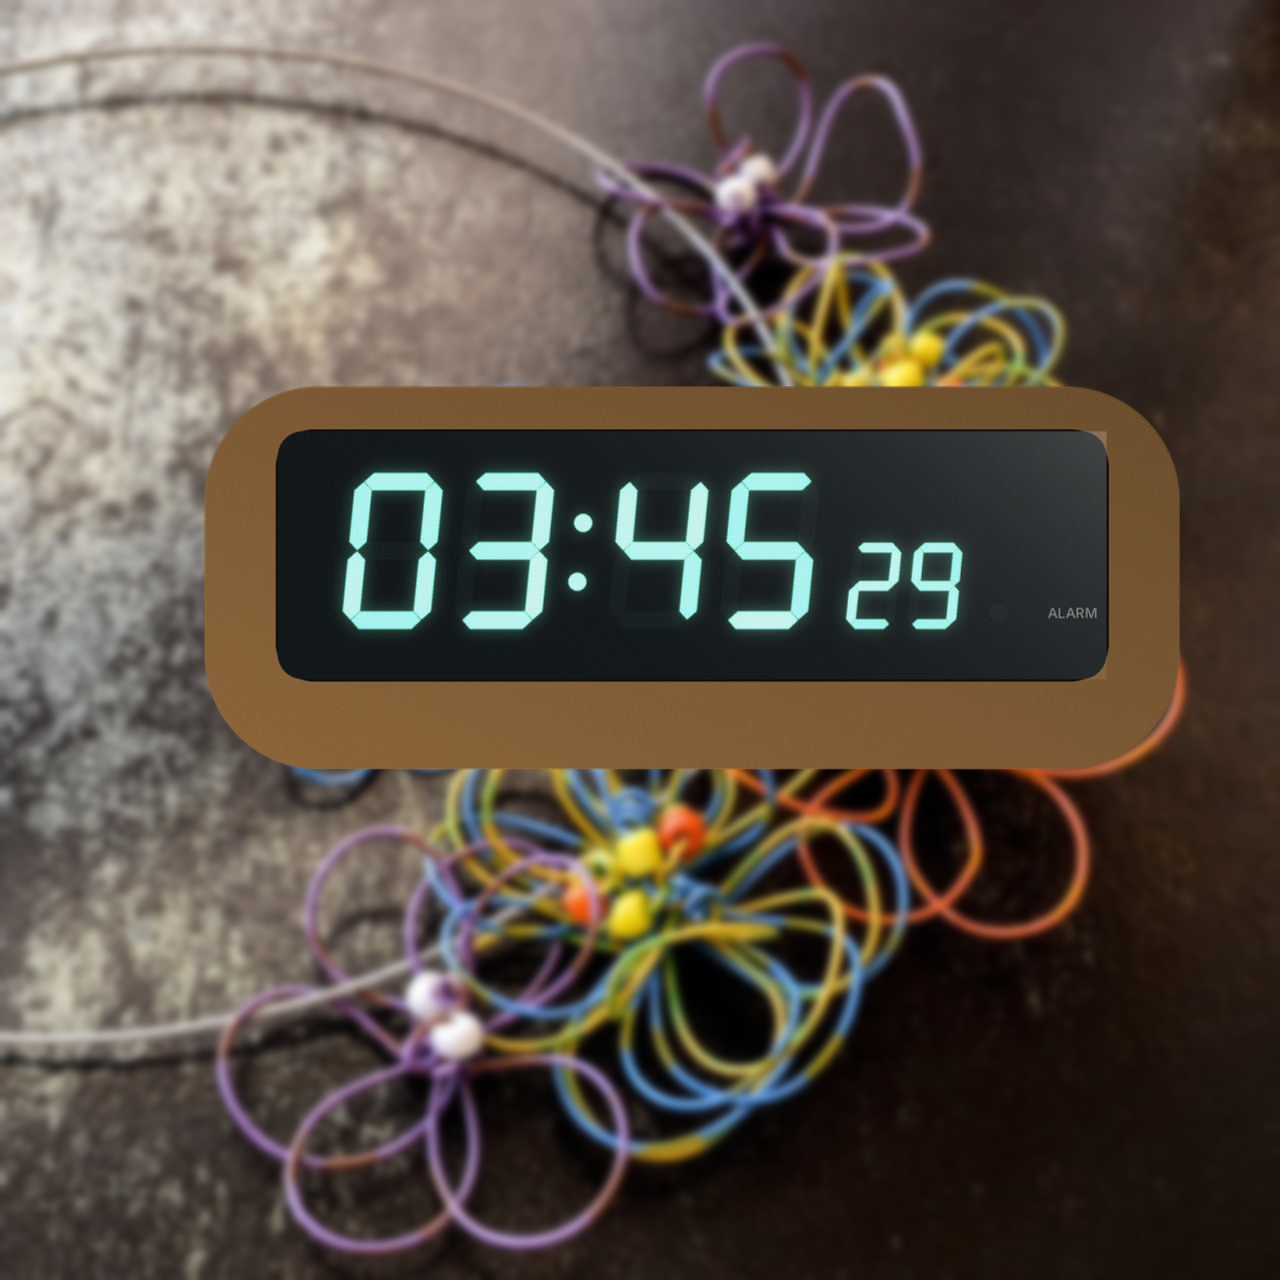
3:45:29
